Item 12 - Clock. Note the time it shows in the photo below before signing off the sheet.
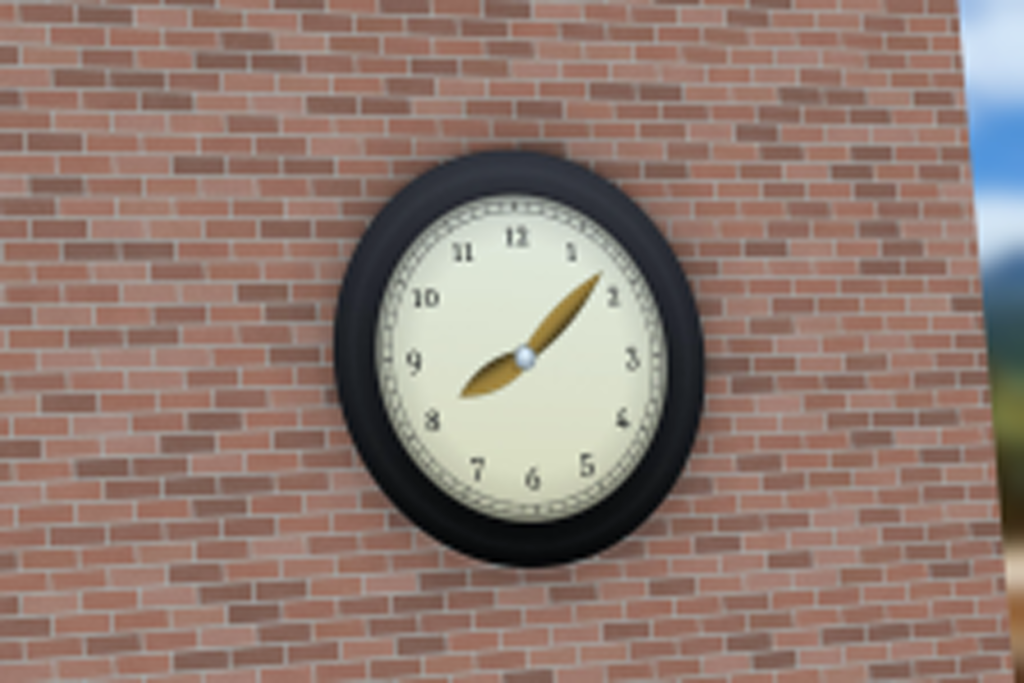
8:08
